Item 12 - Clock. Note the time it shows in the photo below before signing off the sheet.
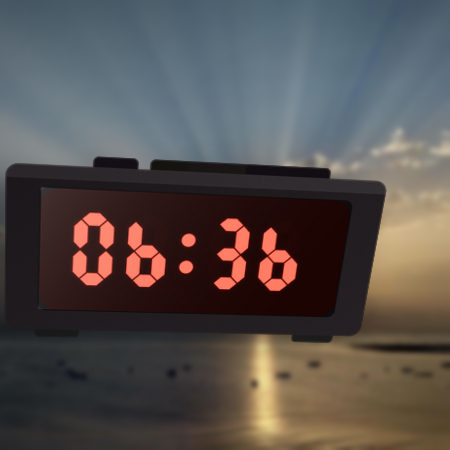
6:36
